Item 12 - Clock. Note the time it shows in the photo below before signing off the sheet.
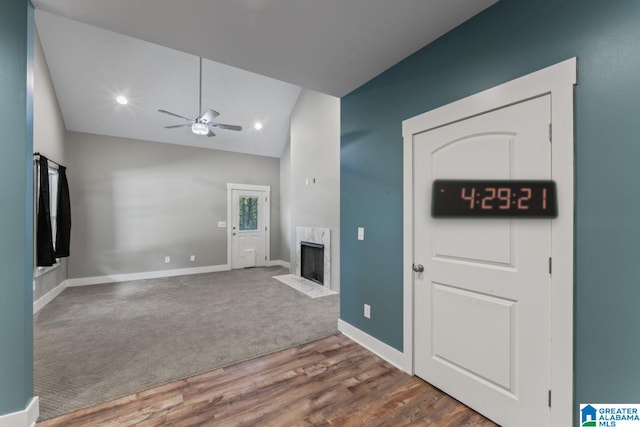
4:29:21
